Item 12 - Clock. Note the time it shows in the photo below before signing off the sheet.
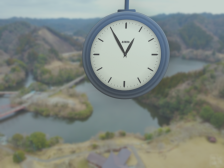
12:55
